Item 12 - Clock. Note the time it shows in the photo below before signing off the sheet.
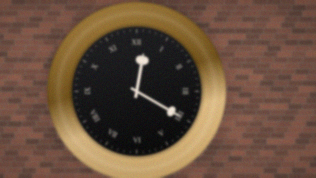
12:20
